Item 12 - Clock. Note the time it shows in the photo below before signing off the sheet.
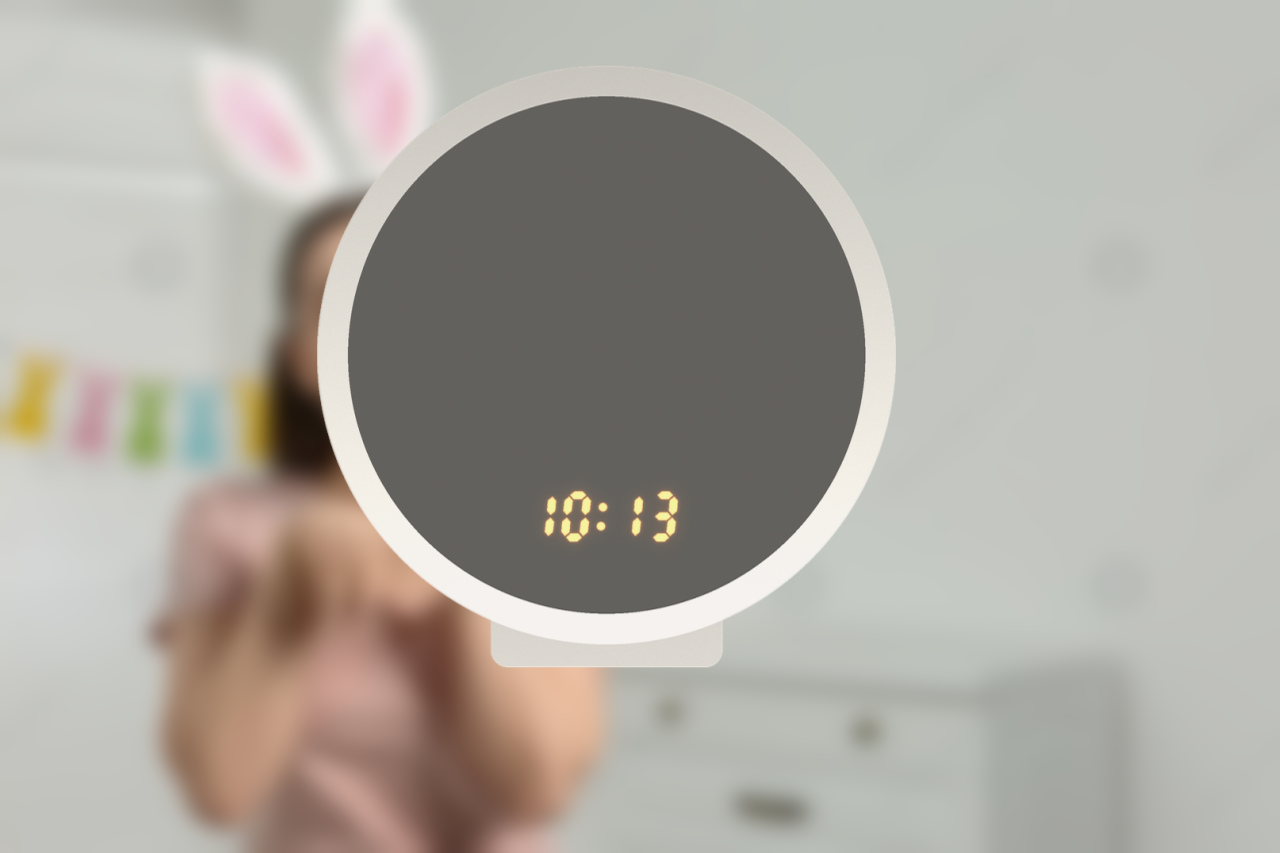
10:13
